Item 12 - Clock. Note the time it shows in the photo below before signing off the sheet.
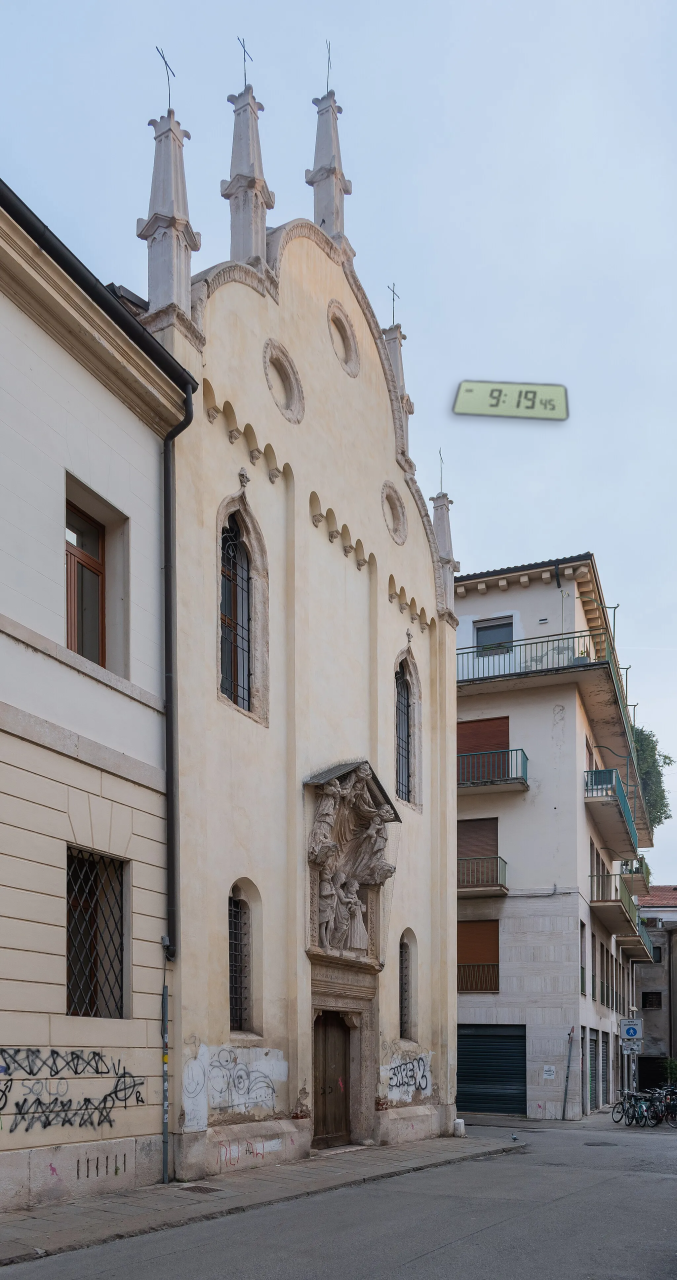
9:19:45
